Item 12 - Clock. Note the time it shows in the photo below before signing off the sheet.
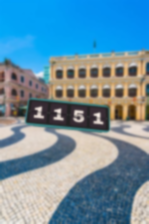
11:51
